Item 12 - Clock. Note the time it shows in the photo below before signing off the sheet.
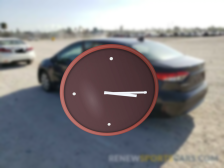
3:15
